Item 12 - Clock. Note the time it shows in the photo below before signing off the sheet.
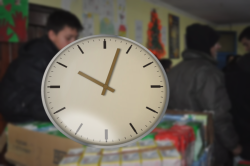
10:03
